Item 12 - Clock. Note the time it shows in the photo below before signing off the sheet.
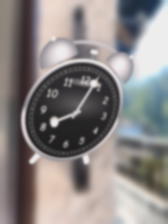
8:03
